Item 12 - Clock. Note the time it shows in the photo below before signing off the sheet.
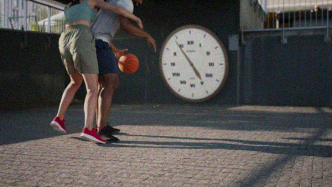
4:54
